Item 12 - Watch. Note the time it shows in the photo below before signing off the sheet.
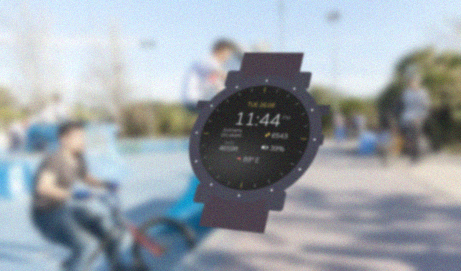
11:44
